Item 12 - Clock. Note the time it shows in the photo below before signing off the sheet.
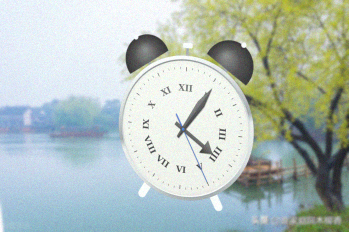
4:05:25
